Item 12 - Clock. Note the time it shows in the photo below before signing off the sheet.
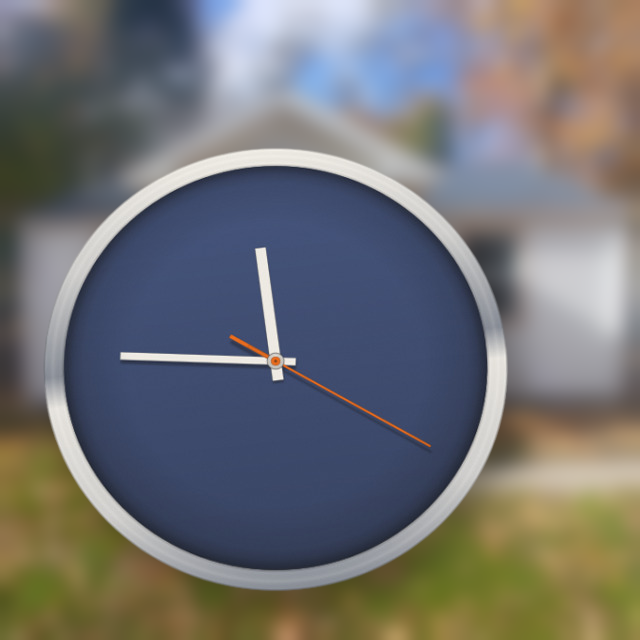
11:45:20
